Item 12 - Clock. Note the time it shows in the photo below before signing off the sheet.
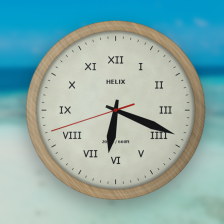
6:18:42
